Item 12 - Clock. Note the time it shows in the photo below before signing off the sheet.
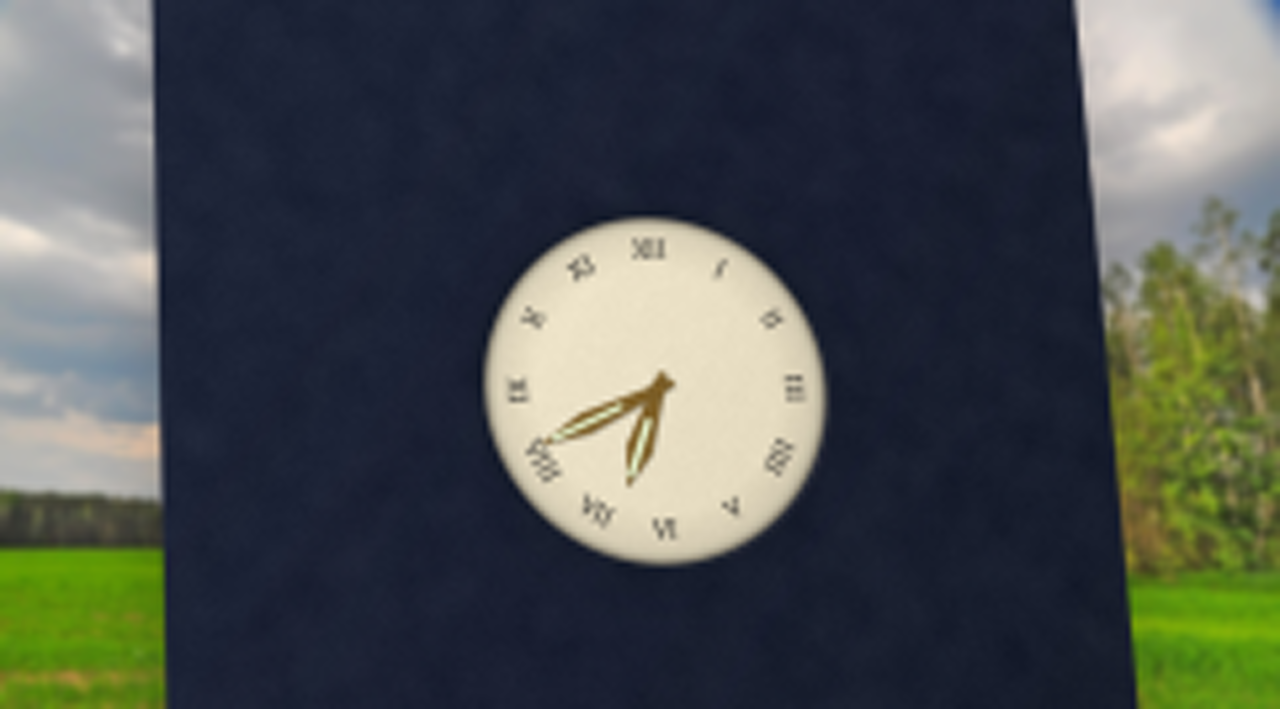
6:41
